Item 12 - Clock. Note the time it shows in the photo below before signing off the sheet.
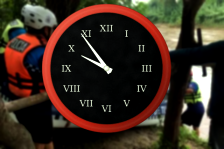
9:54
